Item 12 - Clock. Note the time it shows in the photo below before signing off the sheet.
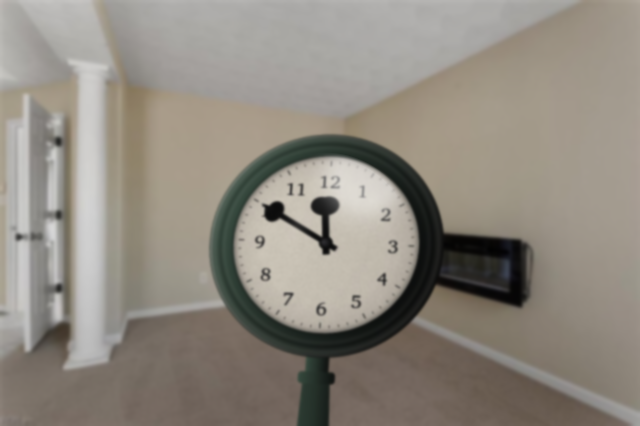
11:50
